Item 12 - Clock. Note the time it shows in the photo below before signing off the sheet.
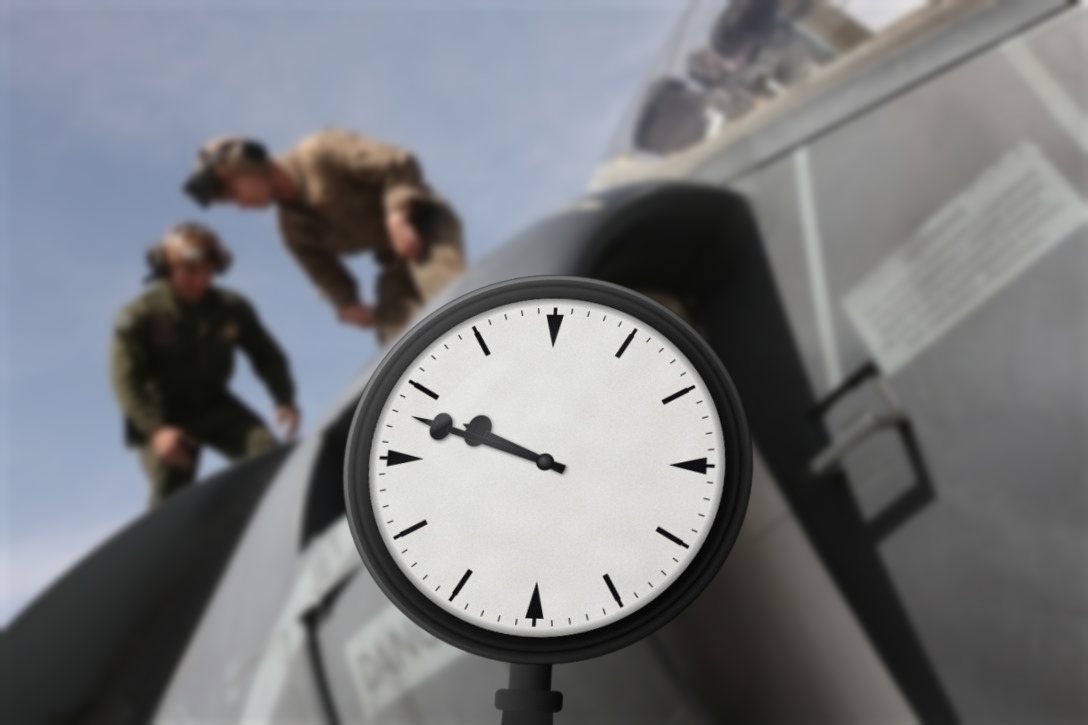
9:48
